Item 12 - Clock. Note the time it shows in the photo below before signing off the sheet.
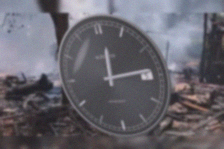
12:14
